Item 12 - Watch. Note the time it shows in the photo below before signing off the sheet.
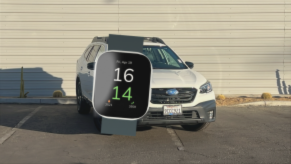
16:14
